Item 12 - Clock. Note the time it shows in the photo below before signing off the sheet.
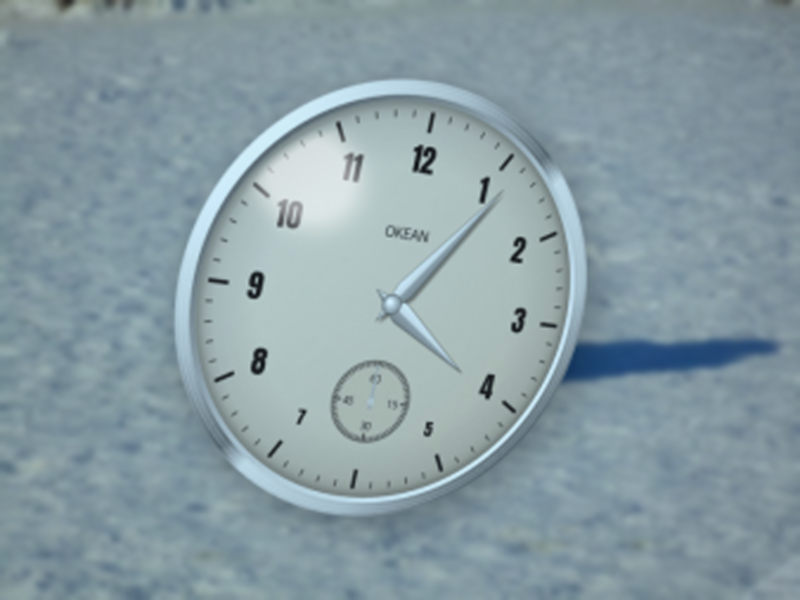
4:06
